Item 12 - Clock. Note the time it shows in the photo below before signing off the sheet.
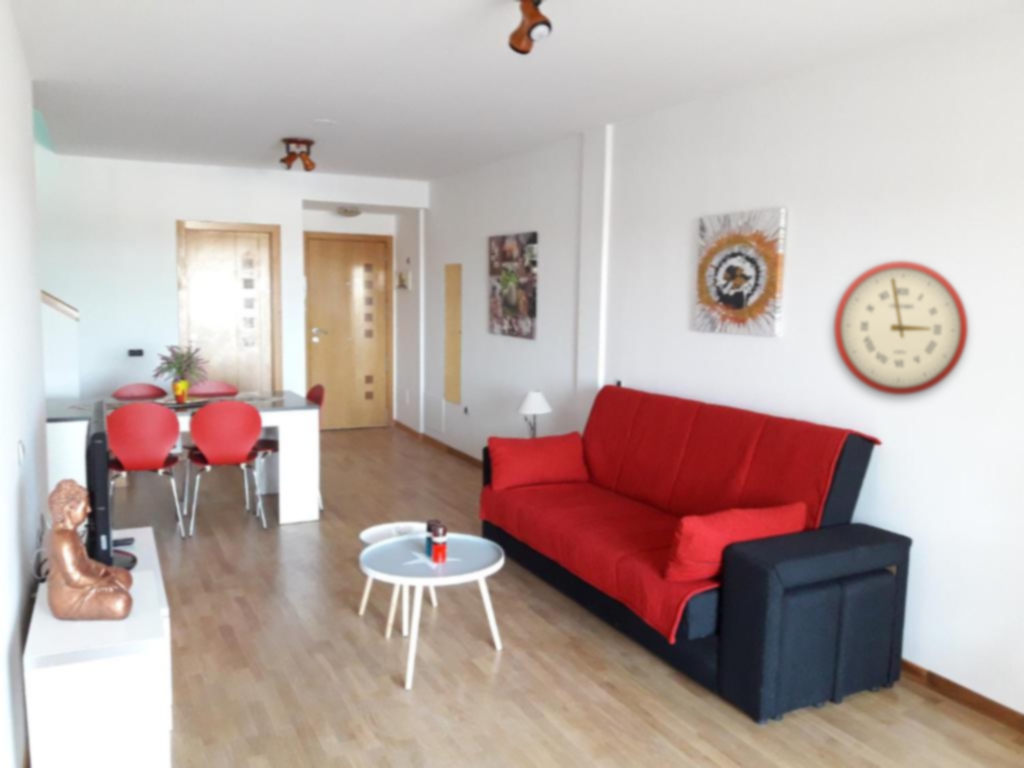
2:58
